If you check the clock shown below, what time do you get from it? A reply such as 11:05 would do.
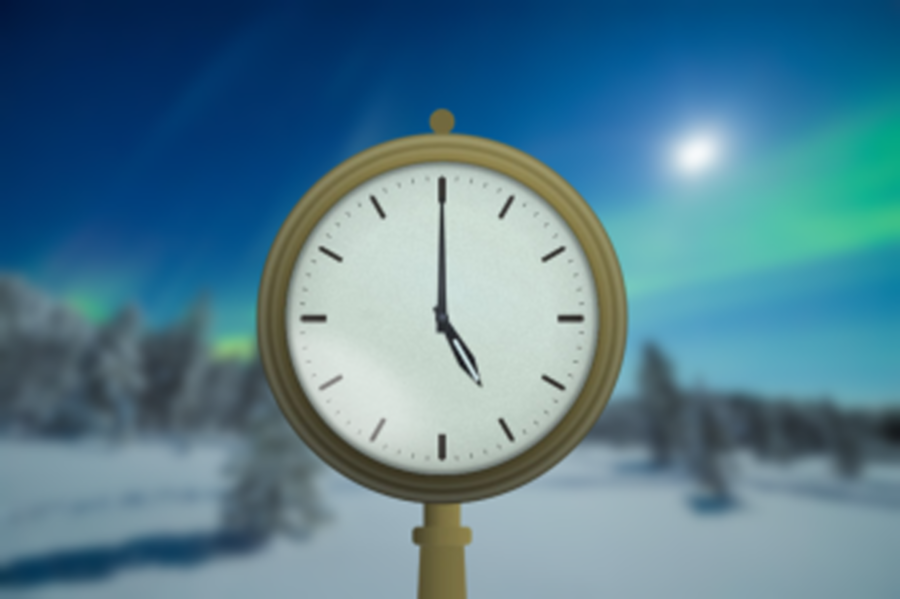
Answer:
5:00
